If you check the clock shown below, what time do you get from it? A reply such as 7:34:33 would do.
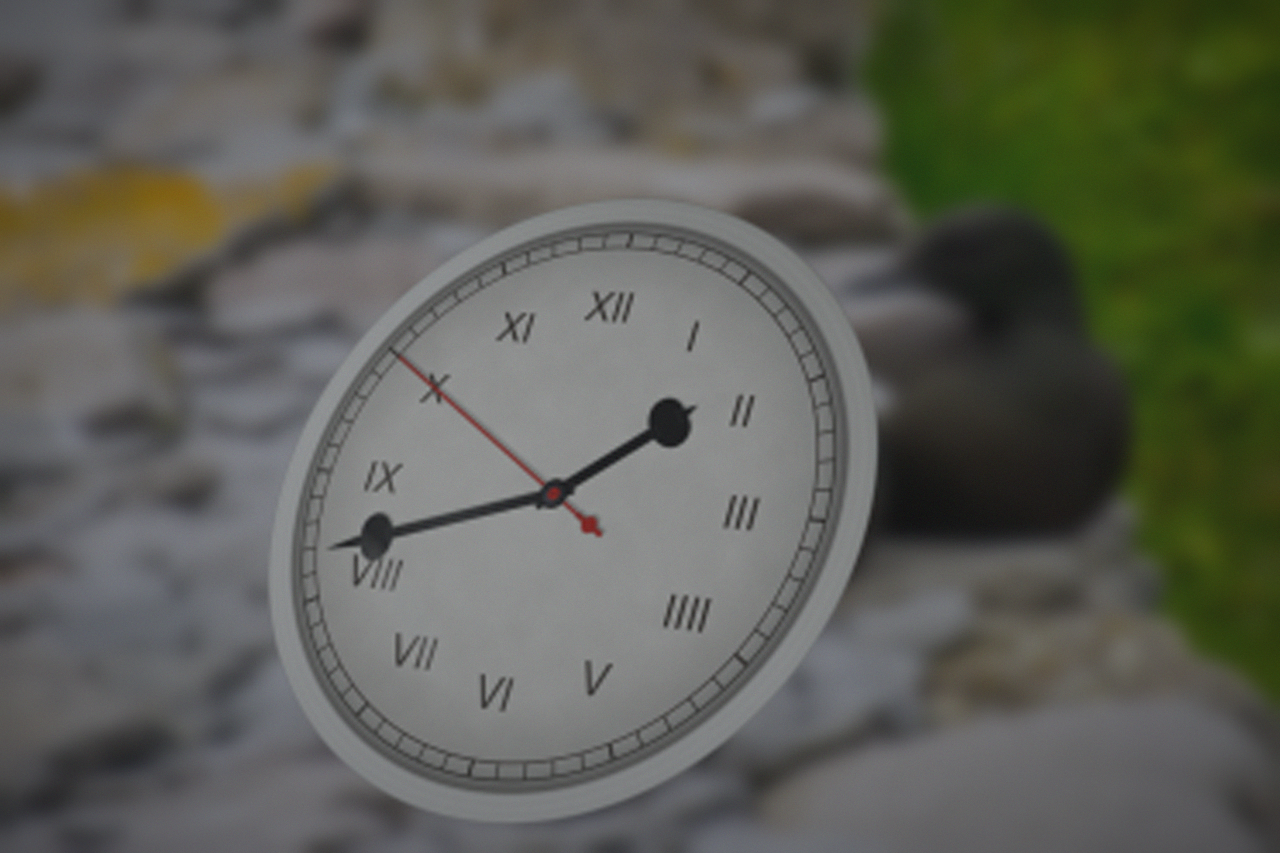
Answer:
1:41:50
